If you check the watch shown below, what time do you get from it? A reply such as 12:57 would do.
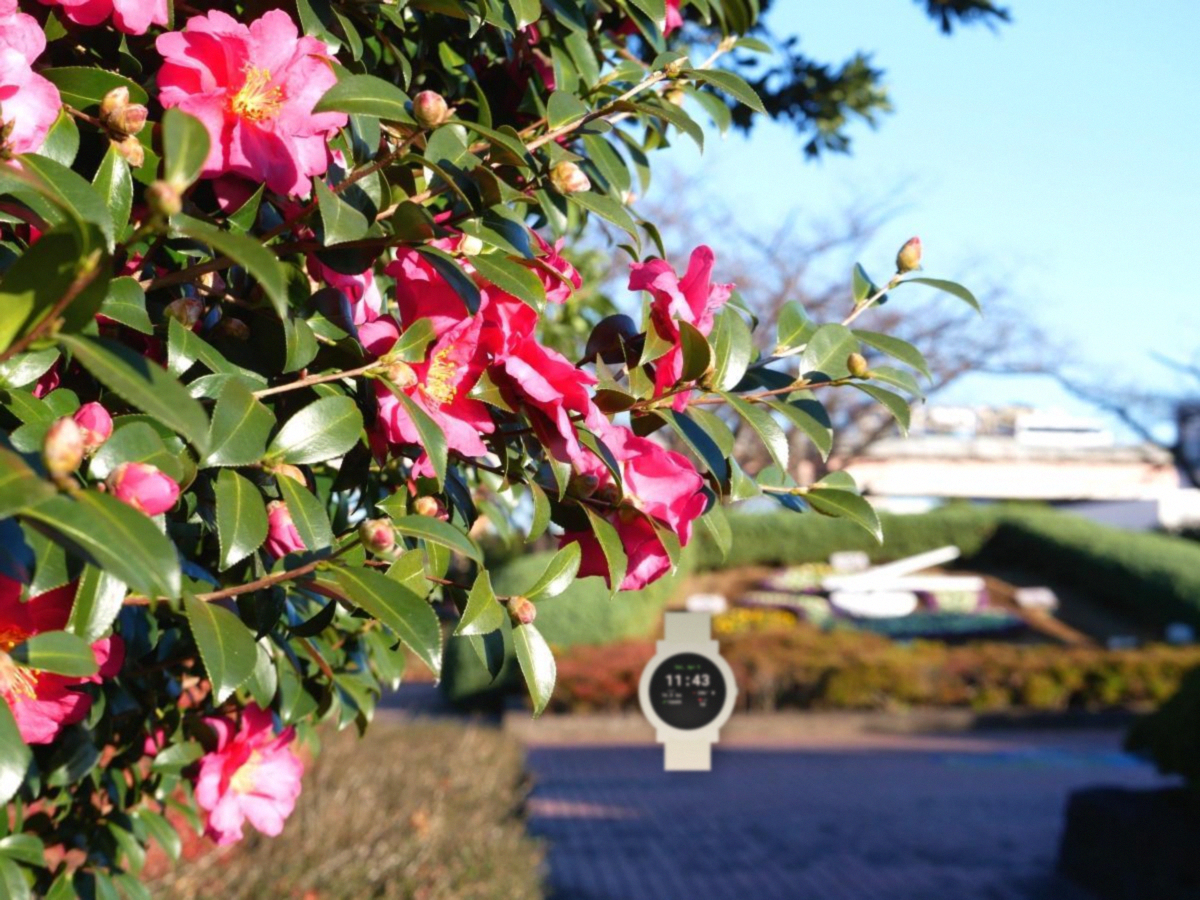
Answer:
11:43
